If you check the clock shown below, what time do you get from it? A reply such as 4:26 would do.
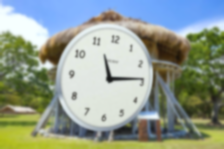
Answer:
11:14
